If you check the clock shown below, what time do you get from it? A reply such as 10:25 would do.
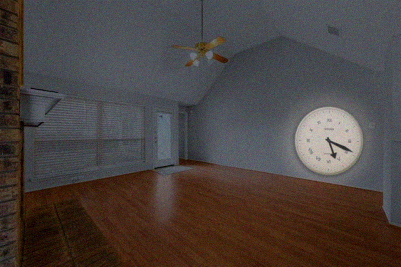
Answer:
5:19
